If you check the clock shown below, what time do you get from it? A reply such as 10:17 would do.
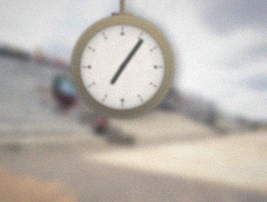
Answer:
7:06
